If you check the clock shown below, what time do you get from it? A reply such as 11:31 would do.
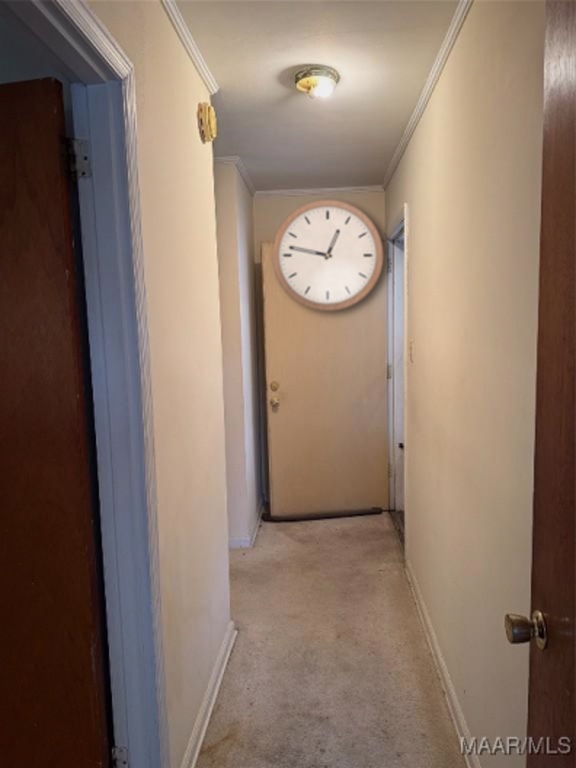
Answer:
12:47
